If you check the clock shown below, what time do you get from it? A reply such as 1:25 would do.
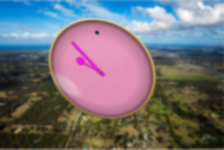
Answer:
9:53
